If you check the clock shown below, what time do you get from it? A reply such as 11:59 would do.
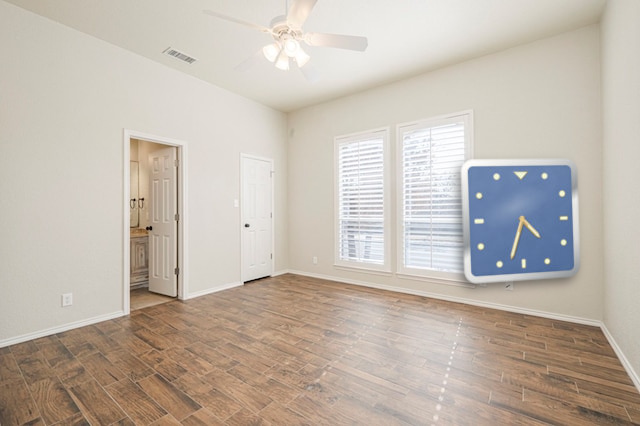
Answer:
4:33
